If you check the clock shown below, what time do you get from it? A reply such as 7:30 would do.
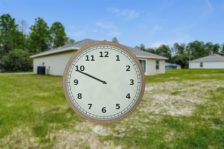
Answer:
9:49
